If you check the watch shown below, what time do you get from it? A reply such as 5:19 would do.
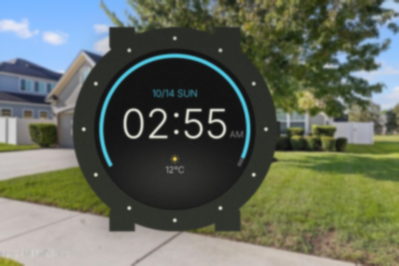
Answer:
2:55
